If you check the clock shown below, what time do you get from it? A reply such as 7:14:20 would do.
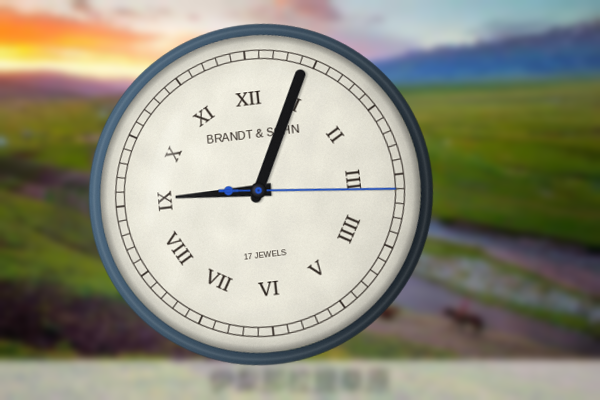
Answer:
9:04:16
